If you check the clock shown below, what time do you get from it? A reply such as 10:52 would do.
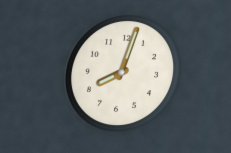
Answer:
8:02
